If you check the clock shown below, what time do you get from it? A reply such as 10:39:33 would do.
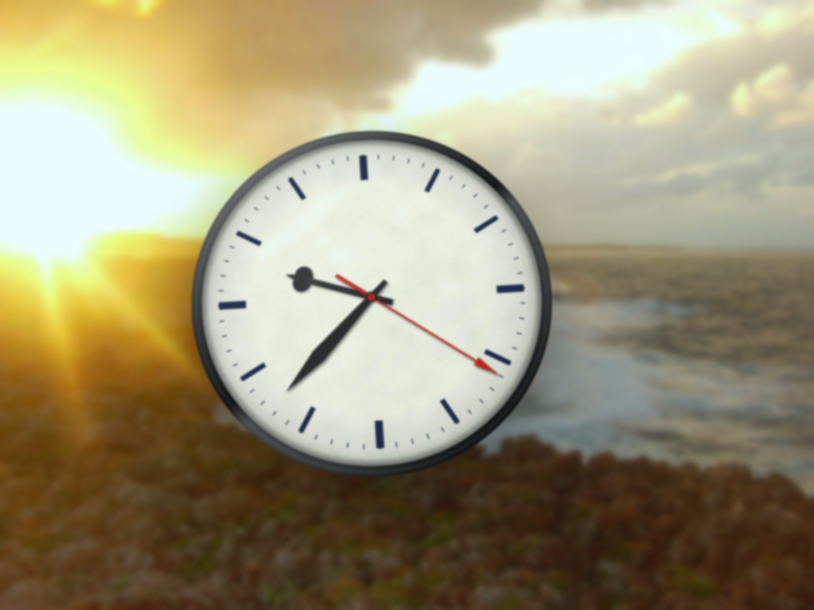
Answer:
9:37:21
